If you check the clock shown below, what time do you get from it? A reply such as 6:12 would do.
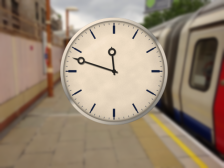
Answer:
11:48
